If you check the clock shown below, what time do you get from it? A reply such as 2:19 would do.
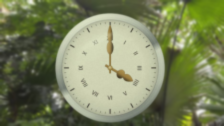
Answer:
4:00
